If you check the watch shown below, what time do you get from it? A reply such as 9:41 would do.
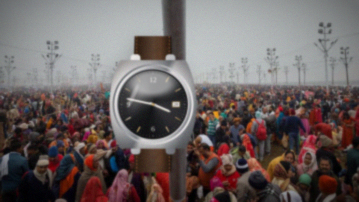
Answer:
3:47
